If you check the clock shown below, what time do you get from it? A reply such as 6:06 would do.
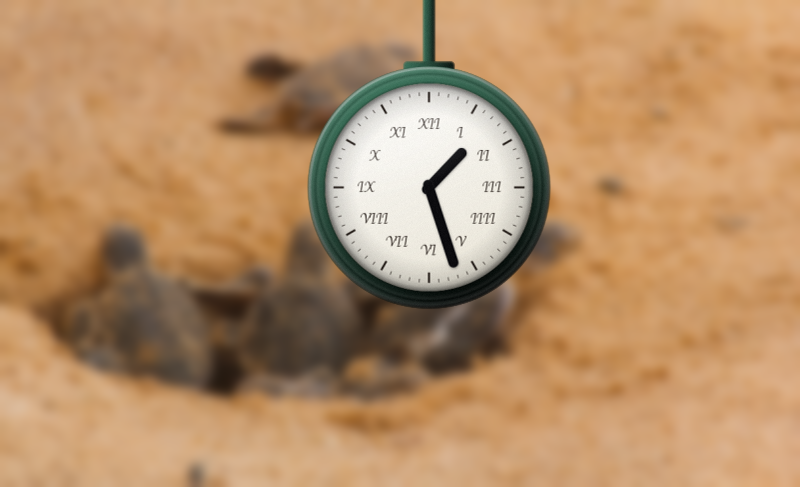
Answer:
1:27
